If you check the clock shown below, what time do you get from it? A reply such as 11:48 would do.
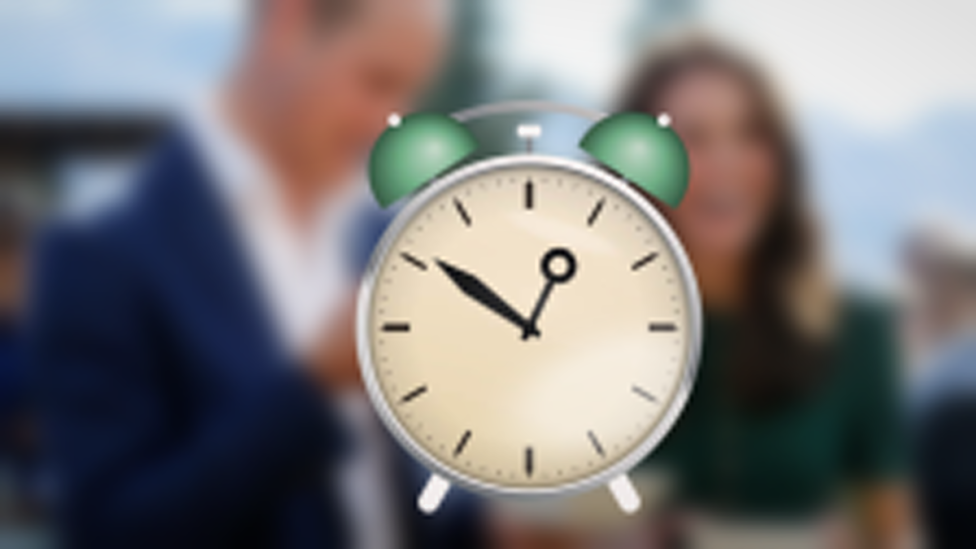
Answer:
12:51
